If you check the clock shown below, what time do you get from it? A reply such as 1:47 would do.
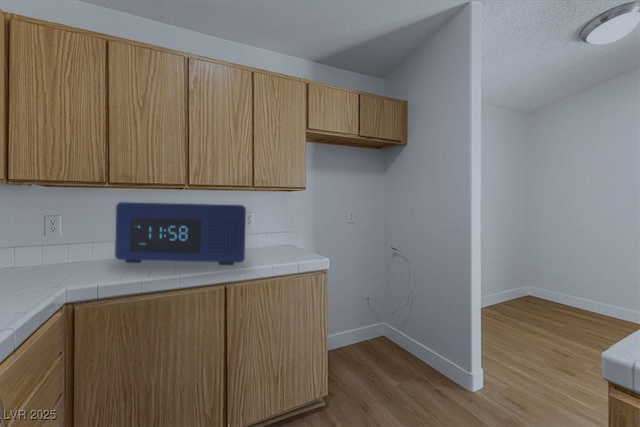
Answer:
11:58
